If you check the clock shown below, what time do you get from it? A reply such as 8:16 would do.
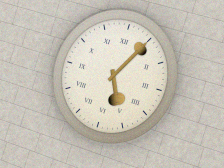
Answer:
5:05
